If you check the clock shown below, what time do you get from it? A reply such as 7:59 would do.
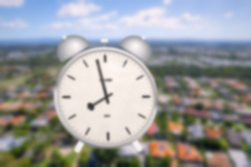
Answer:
7:58
